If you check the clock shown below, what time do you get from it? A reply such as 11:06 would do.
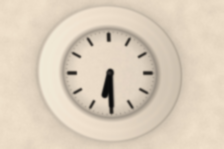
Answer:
6:30
